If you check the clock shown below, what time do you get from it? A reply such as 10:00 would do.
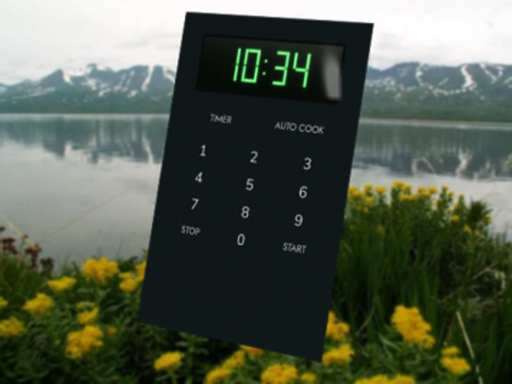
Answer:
10:34
